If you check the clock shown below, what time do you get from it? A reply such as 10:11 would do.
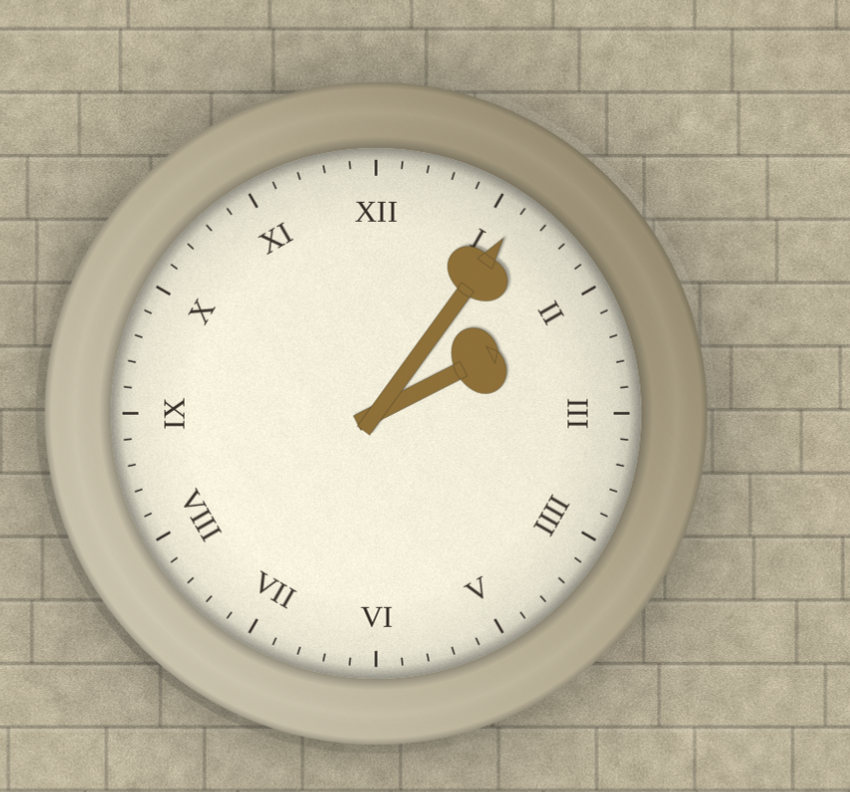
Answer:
2:06
